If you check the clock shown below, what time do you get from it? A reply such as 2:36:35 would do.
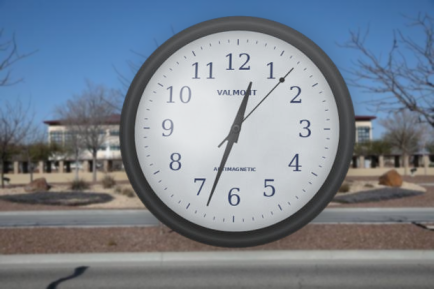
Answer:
12:33:07
